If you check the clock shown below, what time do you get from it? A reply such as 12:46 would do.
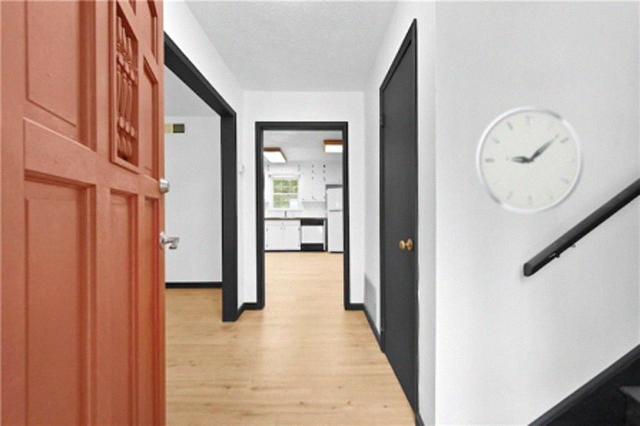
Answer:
9:08
